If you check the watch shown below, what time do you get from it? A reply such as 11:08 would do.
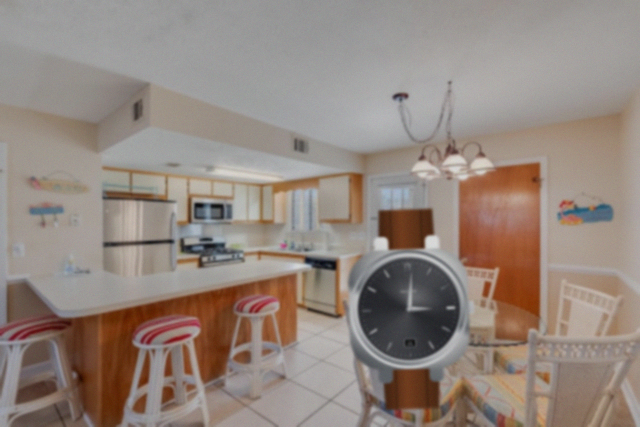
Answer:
3:01
